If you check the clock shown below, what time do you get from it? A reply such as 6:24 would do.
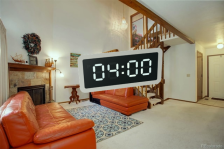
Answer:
4:00
